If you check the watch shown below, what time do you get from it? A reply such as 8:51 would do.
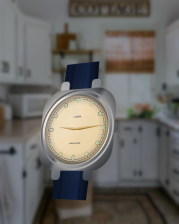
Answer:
9:14
